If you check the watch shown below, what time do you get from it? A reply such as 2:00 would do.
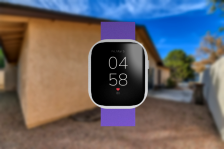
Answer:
4:58
